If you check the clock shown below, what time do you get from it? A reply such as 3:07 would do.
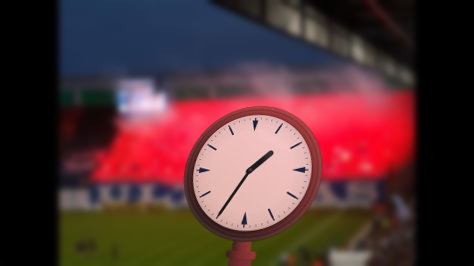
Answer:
1:35
